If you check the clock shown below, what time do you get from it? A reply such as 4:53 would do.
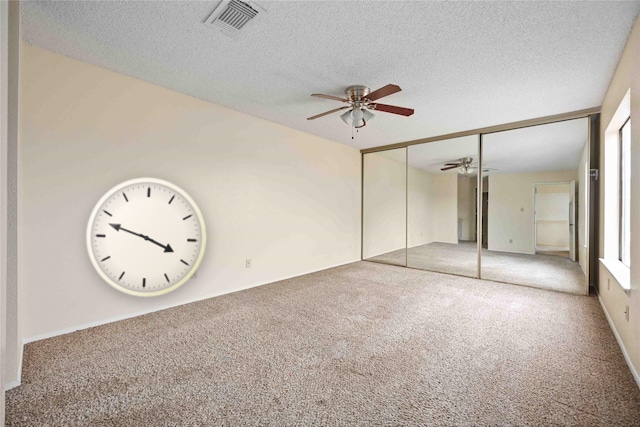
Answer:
3:48
